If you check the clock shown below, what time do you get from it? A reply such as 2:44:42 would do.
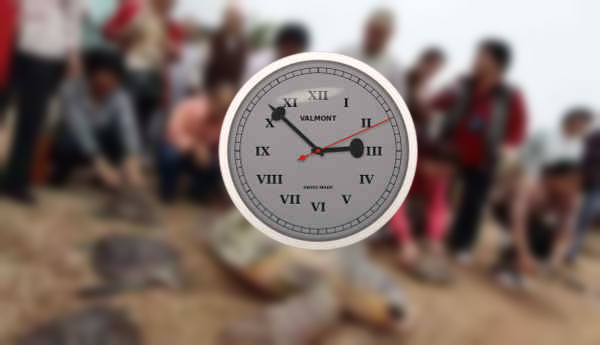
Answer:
2:52:11
